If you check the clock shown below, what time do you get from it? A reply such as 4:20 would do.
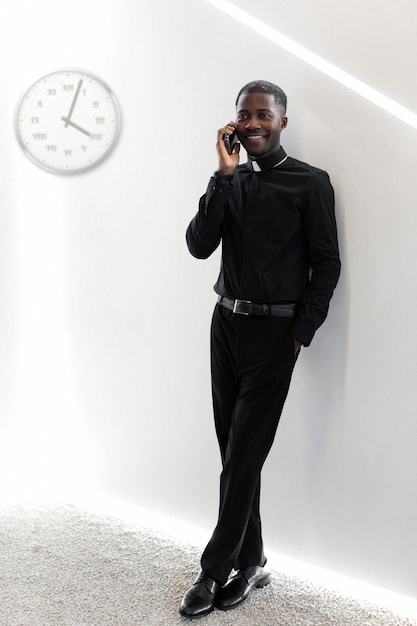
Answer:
4:03
